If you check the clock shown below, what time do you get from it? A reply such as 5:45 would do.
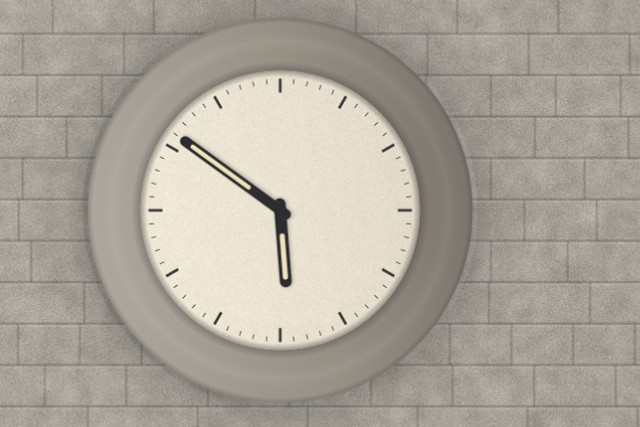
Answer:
5:51
